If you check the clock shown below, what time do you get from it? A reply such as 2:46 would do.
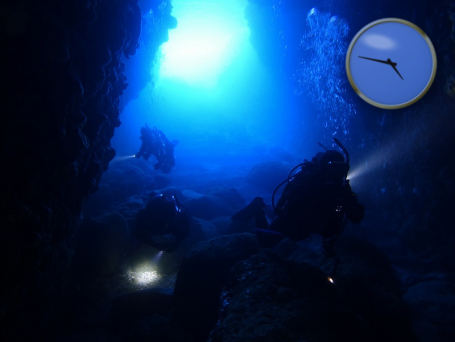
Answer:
4:47
